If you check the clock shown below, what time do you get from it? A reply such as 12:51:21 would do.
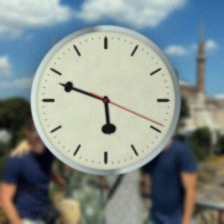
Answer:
5:48:19
